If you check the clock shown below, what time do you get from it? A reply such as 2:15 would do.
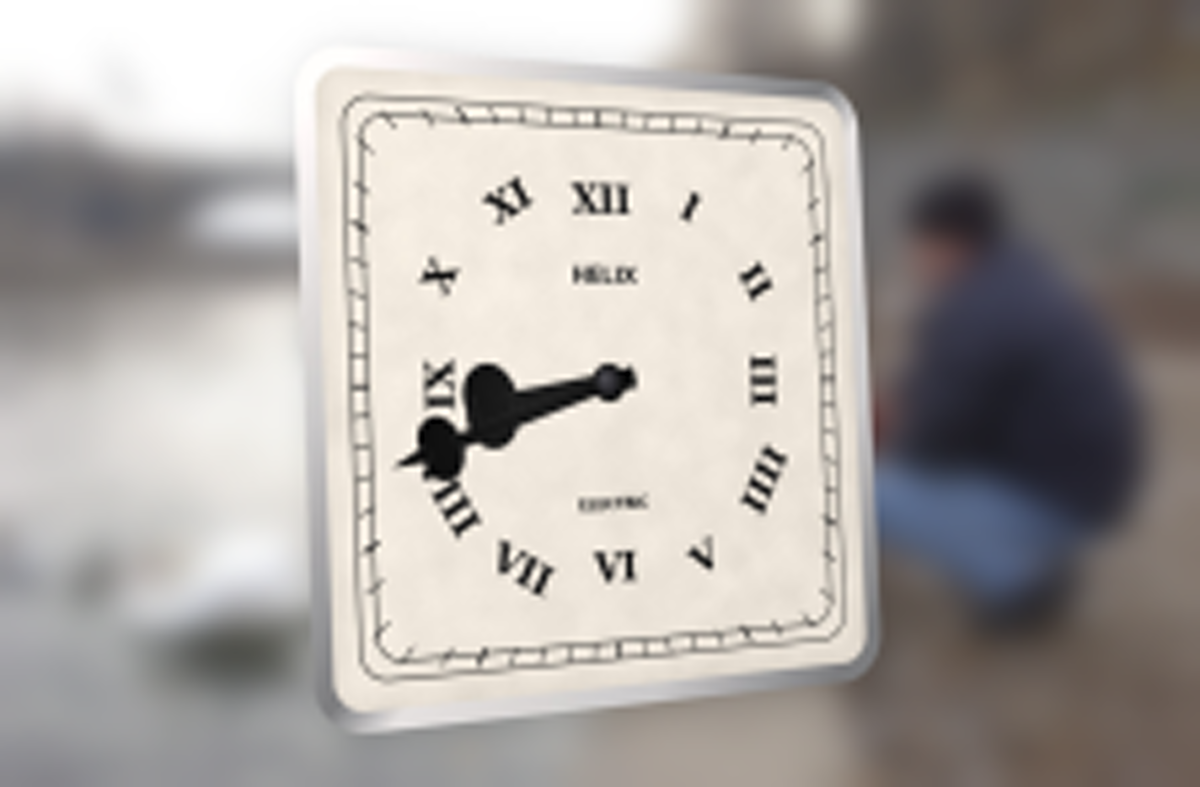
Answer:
8:42
